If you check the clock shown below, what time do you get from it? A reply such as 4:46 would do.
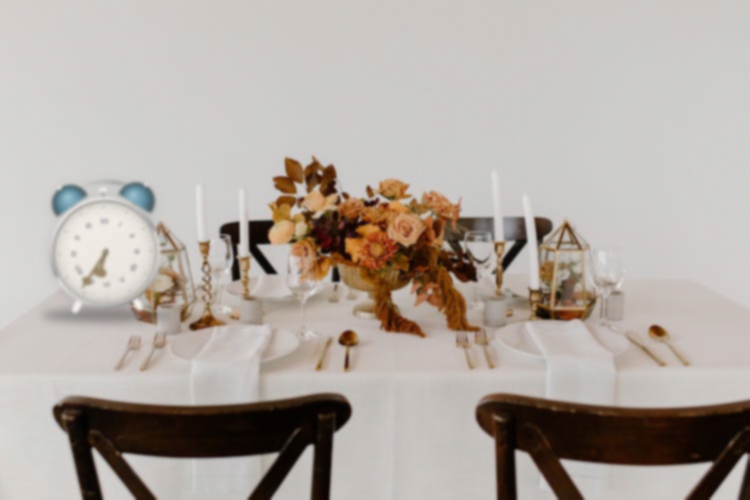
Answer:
6:36
